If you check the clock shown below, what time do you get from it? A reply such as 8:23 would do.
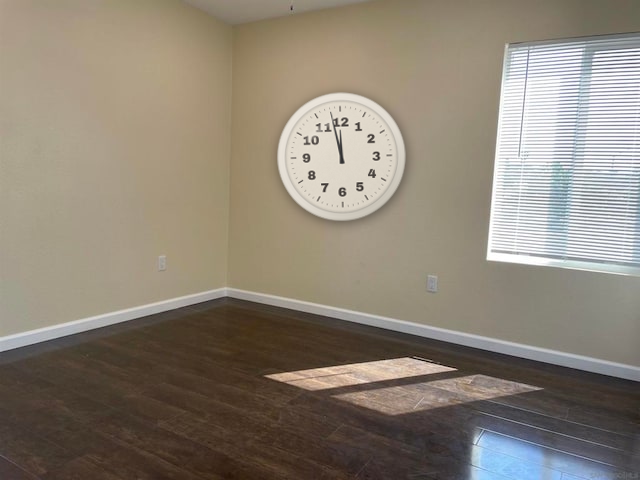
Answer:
11:58
